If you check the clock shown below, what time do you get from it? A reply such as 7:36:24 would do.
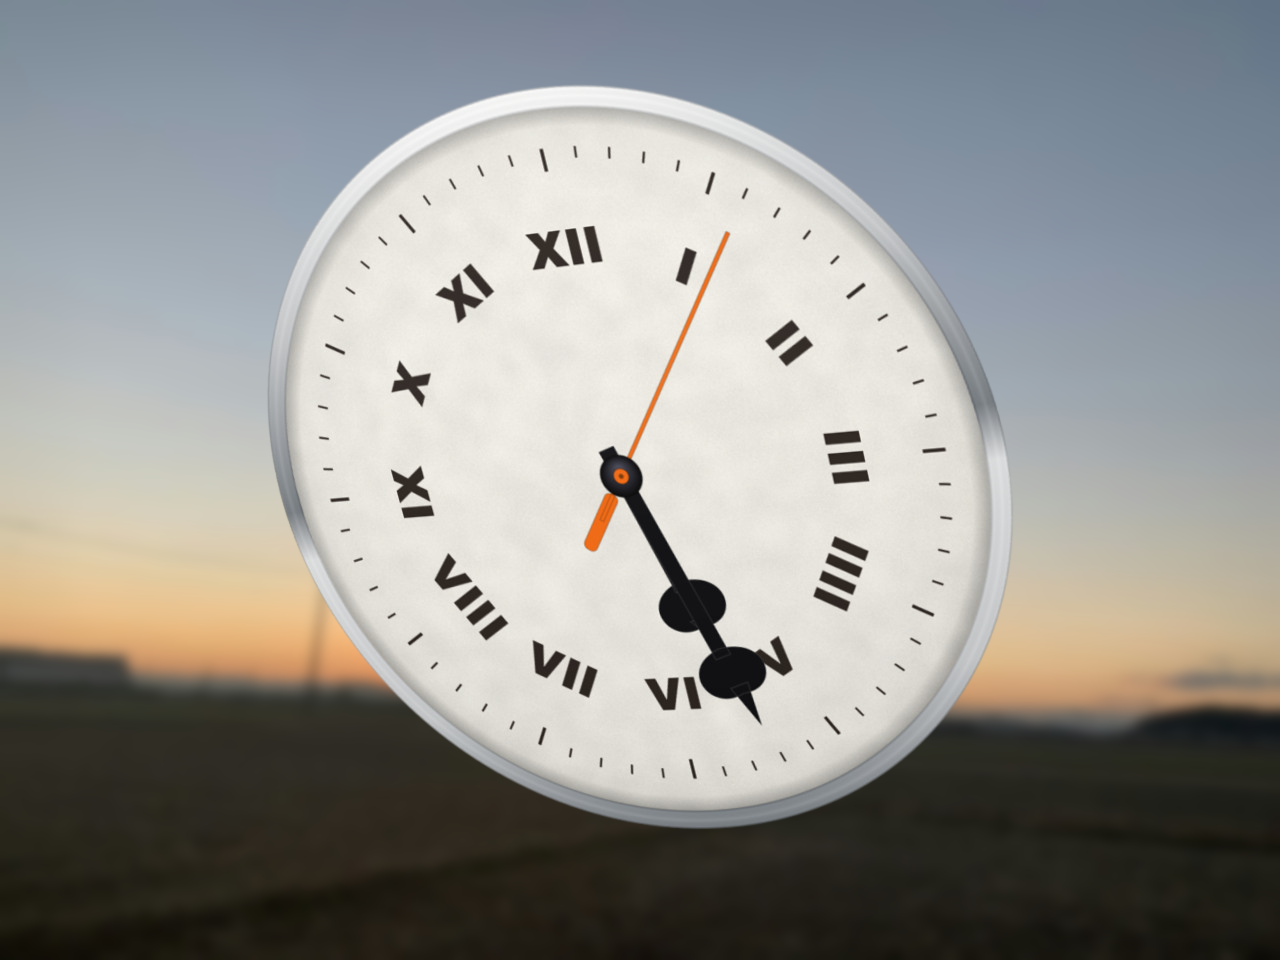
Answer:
5:27:06
